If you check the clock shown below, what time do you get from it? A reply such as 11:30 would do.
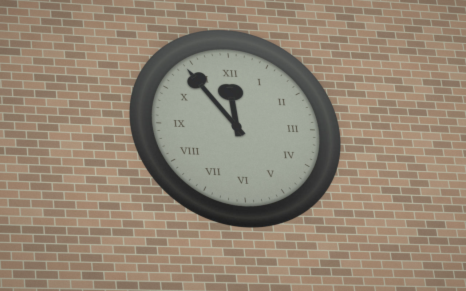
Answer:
11:54
